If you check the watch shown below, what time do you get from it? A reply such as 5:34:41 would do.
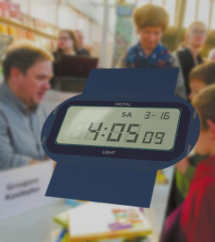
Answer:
4:05:09
